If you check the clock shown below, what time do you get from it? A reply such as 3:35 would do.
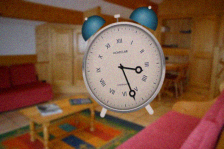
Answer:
3:27
